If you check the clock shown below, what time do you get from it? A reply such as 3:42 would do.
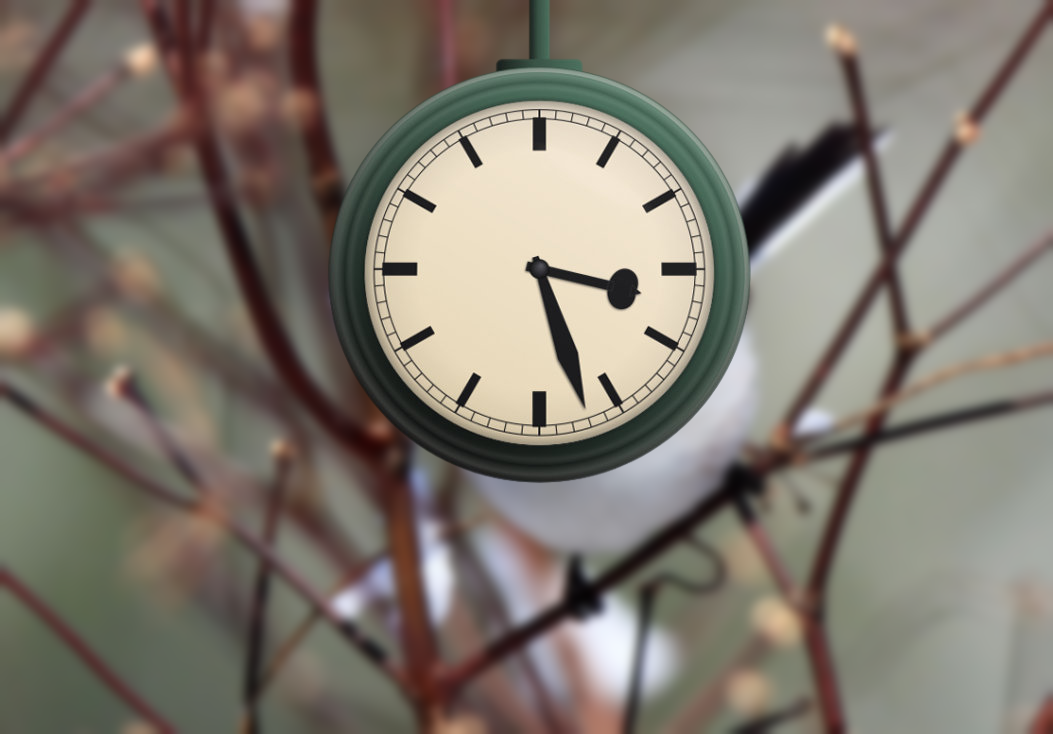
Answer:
3:27
